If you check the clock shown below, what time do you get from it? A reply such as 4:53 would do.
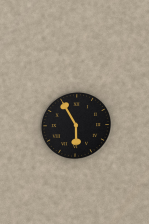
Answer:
5:55
